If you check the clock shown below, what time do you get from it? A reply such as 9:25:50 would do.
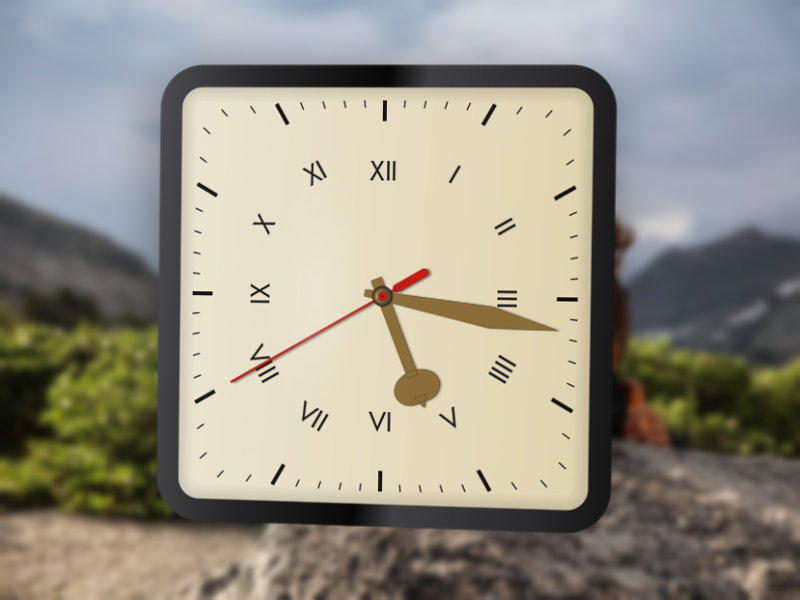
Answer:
5:16:40
